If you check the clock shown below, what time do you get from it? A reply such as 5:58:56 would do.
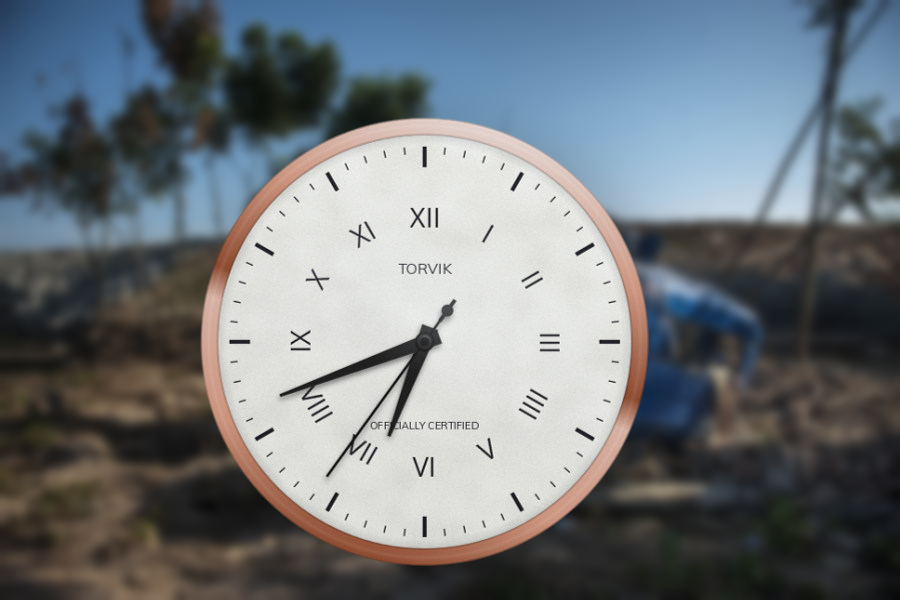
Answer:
6:41:36
